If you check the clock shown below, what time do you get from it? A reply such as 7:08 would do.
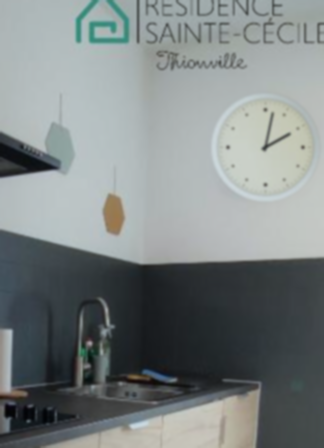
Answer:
2:02
